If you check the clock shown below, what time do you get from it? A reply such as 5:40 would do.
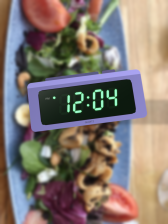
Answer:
12:04
